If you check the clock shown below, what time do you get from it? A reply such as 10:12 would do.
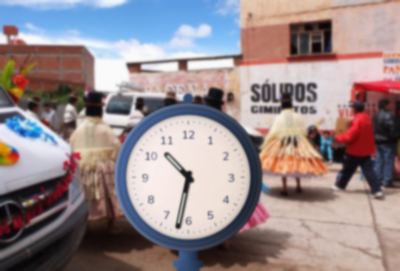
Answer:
10:32
